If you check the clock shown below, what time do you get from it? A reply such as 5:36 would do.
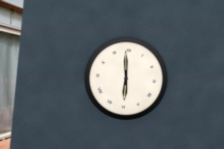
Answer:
5:59
